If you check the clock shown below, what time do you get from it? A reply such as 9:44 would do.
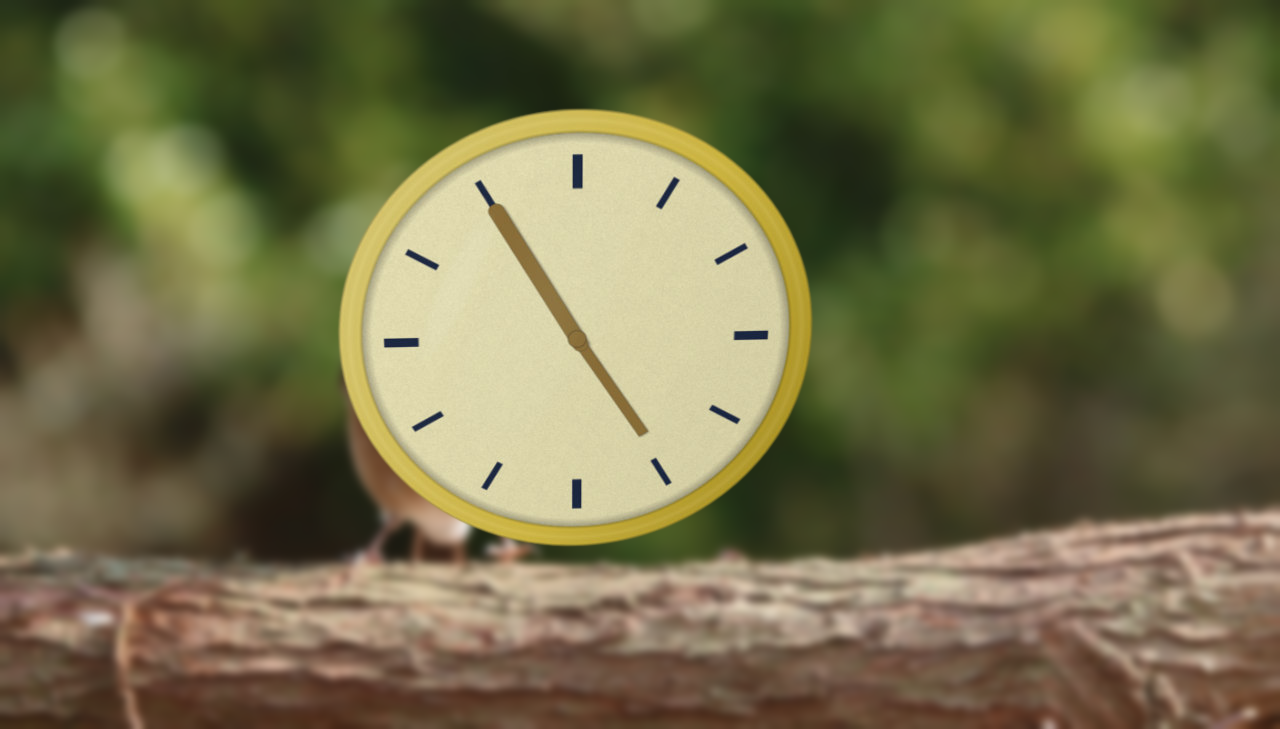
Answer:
4:55
